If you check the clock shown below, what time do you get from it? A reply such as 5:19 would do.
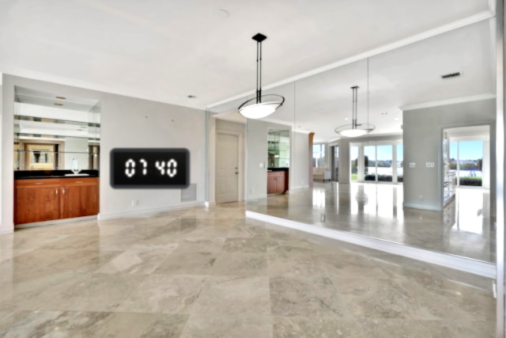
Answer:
7:40
